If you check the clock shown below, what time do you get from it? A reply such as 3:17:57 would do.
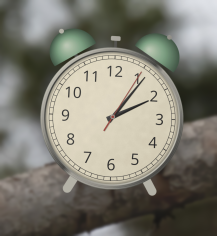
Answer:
2:06:05
